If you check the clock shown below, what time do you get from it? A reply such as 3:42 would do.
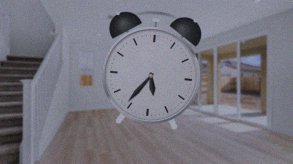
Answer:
5:36
